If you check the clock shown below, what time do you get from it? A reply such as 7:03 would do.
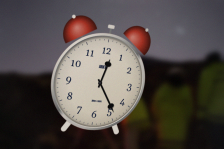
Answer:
12:24
